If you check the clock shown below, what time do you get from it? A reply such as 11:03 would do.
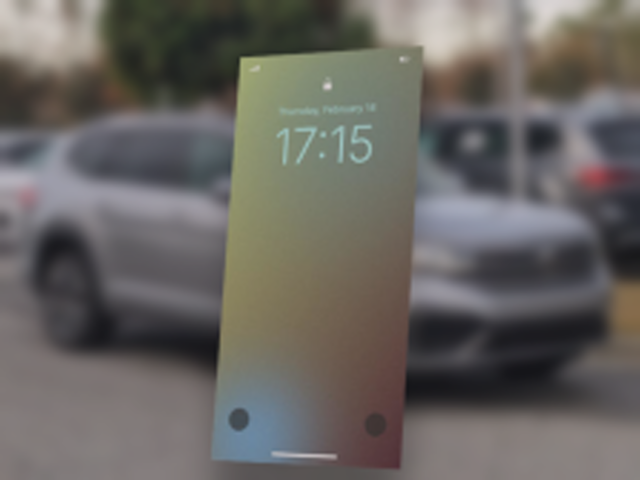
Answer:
17:15
